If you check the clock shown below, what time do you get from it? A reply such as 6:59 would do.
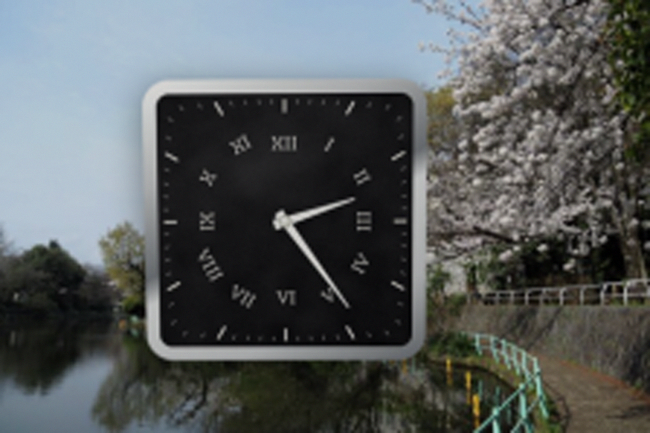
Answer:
2:24
